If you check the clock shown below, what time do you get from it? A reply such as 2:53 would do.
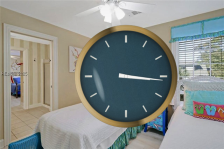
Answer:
3:16
